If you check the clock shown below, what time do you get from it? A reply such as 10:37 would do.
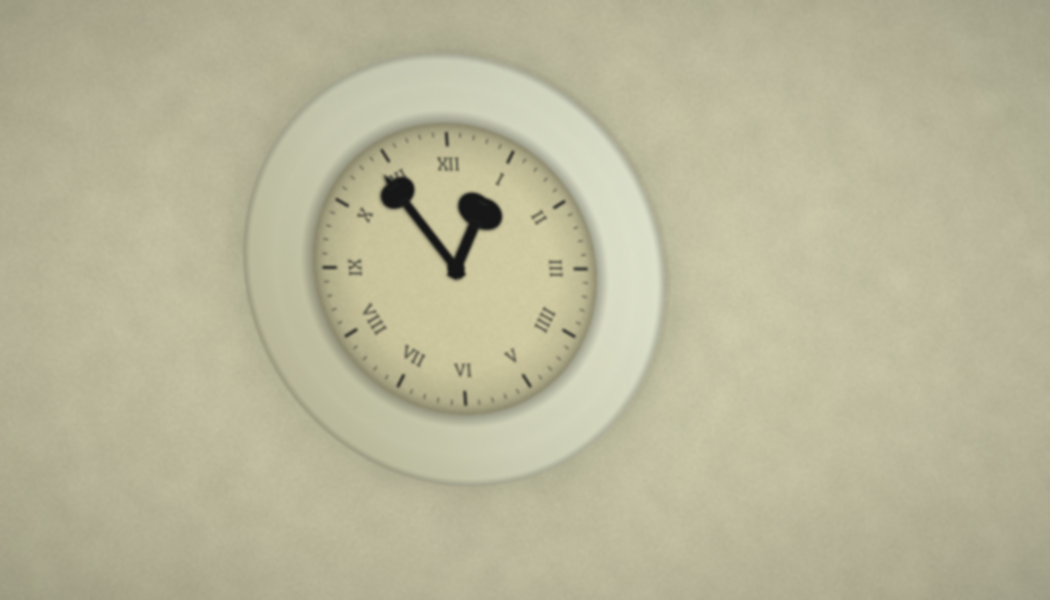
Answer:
12:54
